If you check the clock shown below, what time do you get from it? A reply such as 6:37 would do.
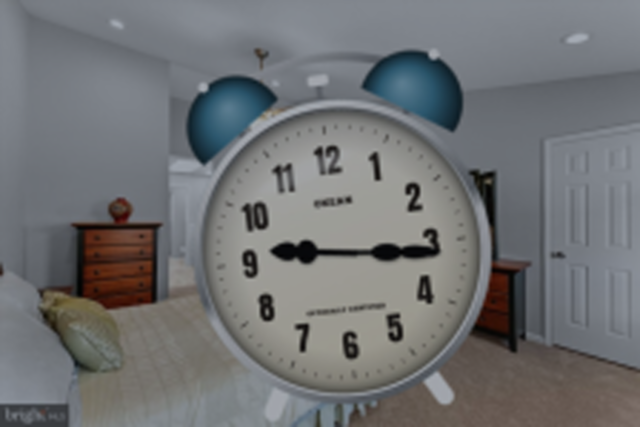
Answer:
9:16
